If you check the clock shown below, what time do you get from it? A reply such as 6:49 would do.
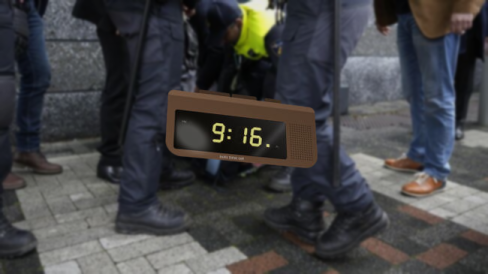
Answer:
9:16
